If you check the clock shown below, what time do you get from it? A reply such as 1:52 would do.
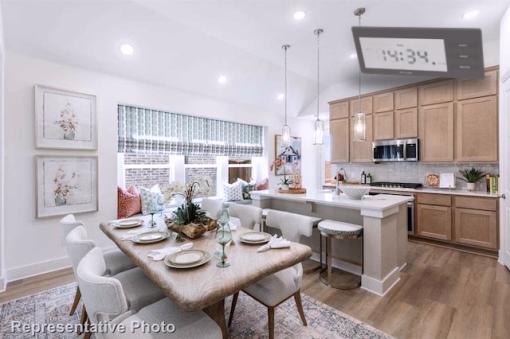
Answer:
14:34
